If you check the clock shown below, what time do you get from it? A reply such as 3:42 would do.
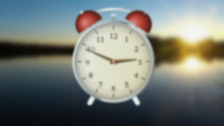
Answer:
2:49
